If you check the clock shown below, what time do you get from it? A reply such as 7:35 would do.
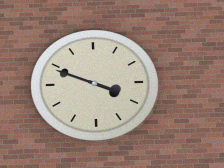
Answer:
3:49
